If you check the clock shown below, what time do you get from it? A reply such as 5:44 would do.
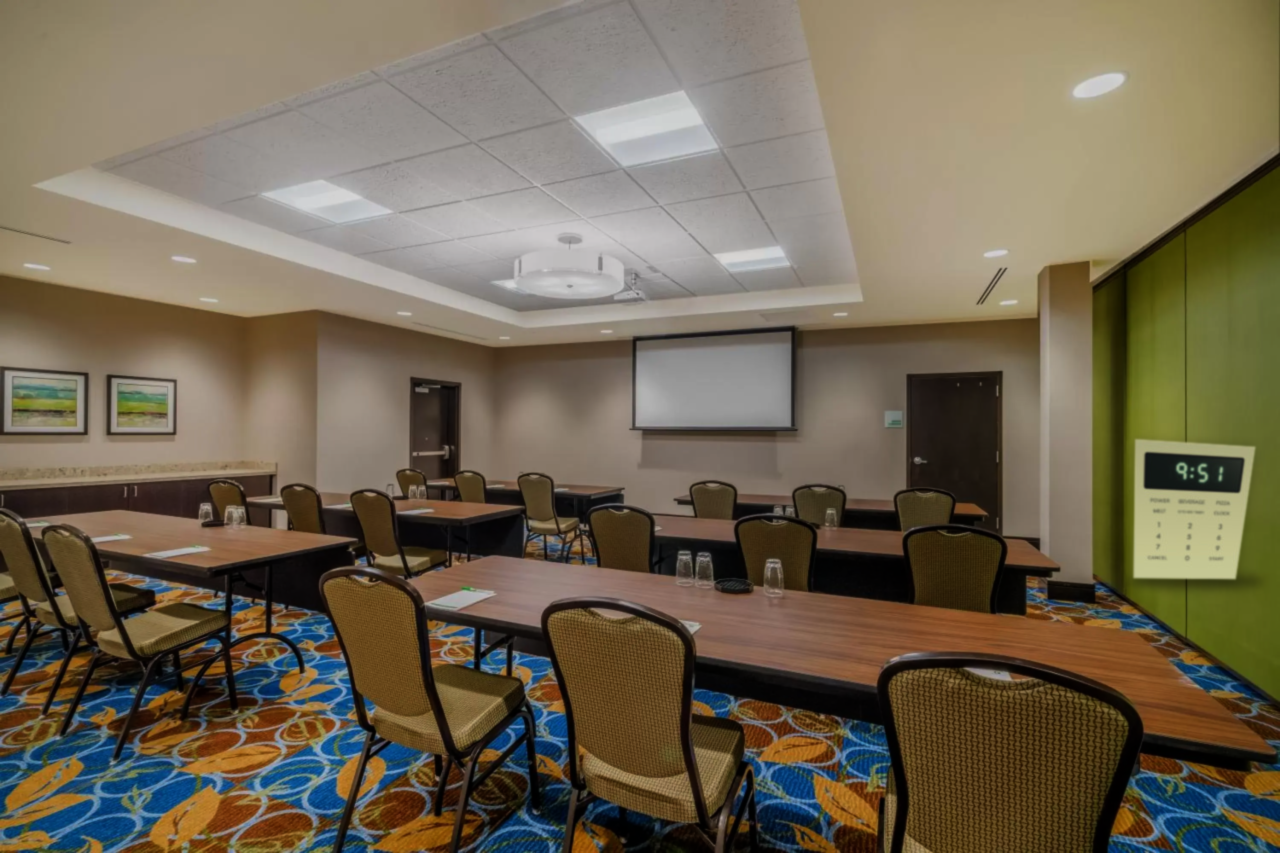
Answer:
9:51
